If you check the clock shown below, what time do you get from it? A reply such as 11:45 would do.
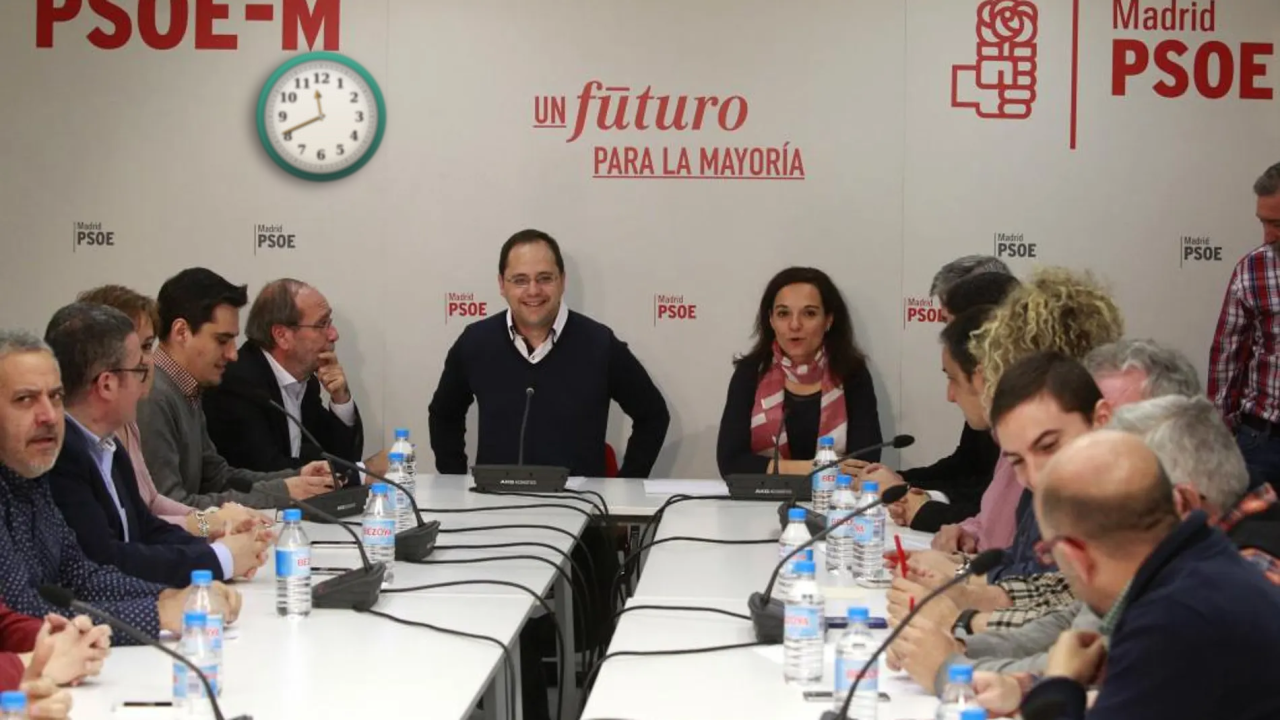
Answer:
11:41
